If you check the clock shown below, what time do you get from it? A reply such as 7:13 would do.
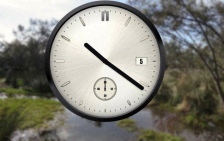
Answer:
10:21
